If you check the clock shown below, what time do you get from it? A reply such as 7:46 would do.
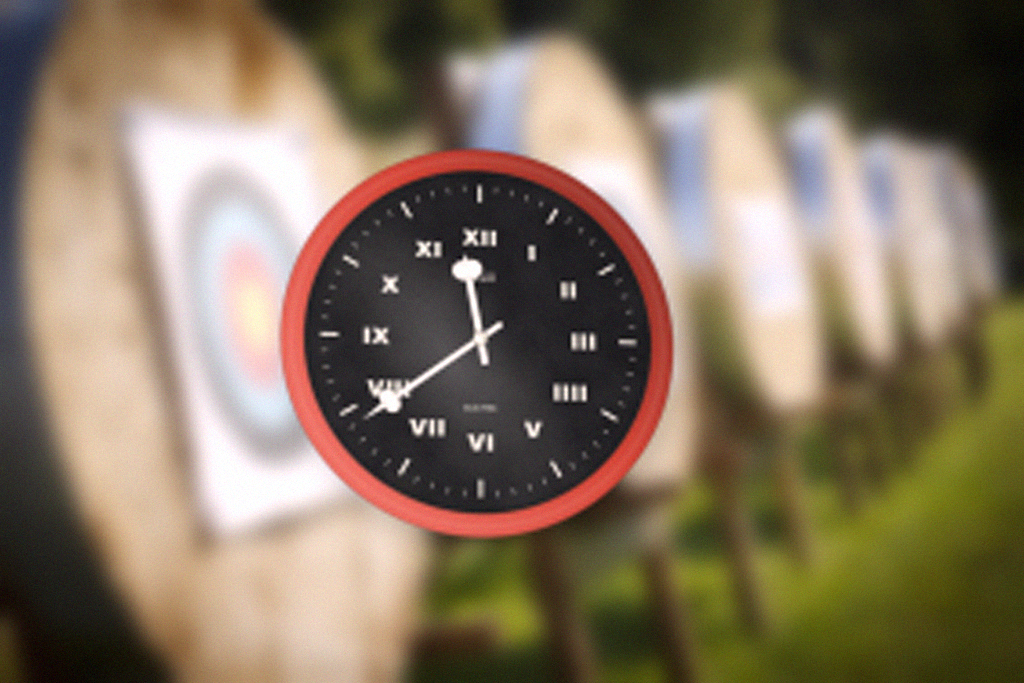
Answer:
11:39
